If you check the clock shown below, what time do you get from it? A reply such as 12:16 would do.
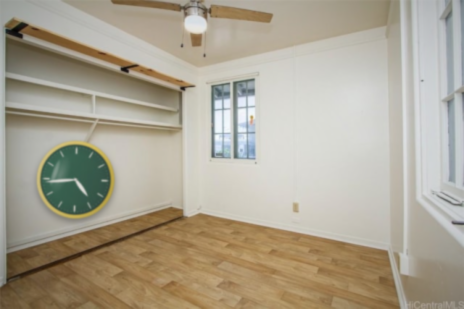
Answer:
4:44
